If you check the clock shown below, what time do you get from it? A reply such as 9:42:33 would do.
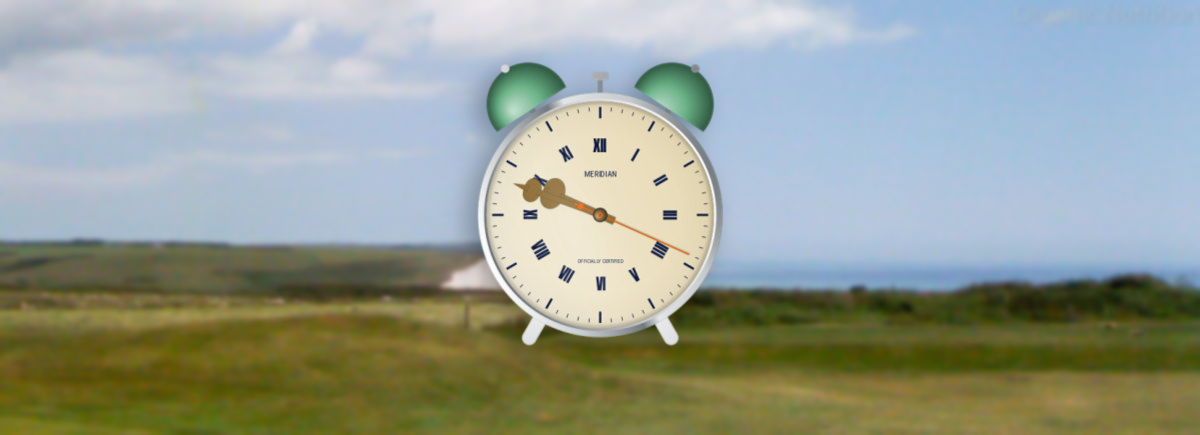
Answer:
9:48:19
